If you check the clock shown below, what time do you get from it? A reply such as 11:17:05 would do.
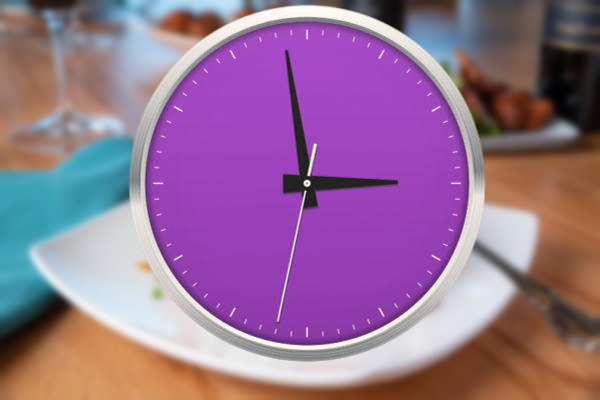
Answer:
2:58:32
